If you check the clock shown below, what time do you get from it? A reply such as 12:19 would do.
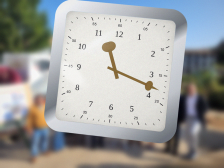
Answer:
11:18
